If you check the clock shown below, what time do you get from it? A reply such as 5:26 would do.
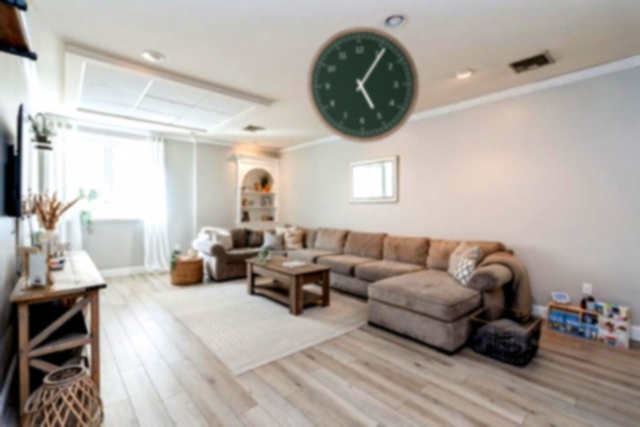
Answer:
5:06
